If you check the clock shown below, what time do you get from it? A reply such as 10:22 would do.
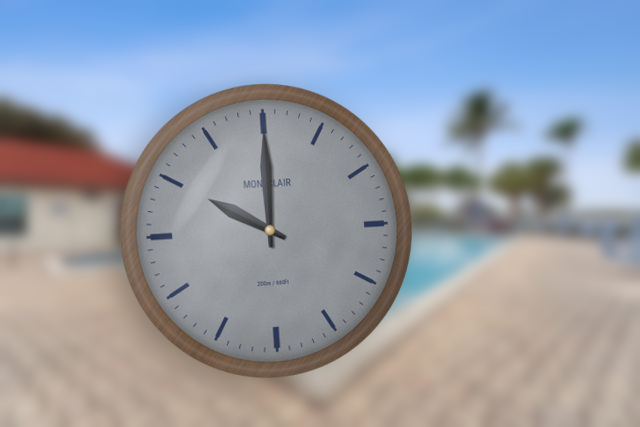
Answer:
10:00
